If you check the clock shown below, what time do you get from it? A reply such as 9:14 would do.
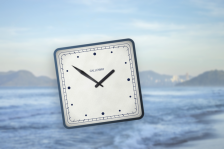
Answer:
1:52
